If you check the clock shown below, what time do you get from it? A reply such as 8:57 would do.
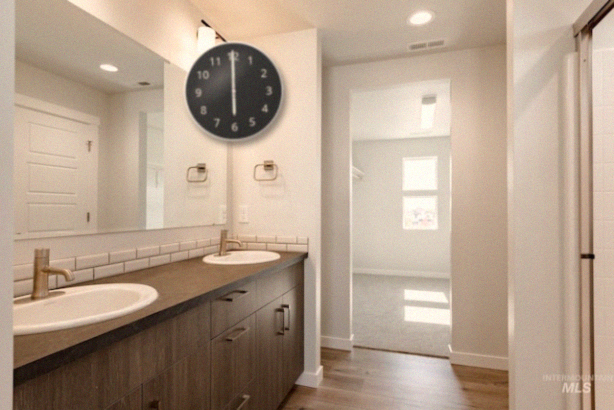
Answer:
6:00
